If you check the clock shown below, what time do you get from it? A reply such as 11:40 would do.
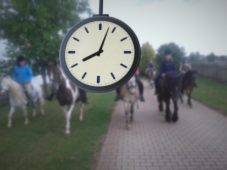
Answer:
8:03
